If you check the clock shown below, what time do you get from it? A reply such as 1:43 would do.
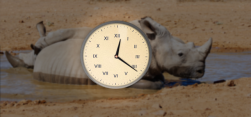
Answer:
12:21
